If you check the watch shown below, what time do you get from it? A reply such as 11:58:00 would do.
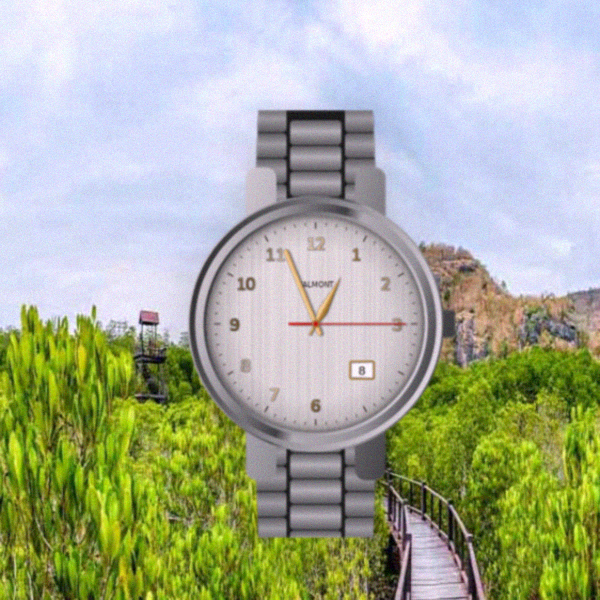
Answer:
12:56:15
